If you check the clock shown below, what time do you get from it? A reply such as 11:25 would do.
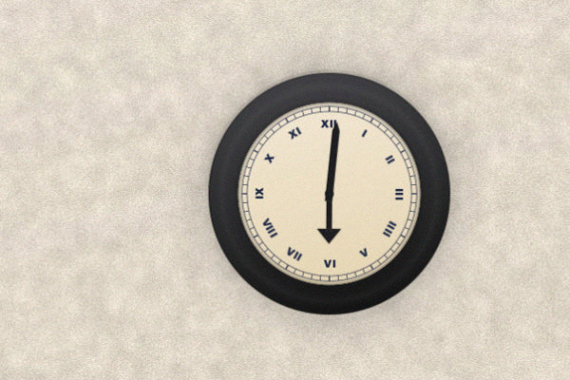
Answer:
6:01
